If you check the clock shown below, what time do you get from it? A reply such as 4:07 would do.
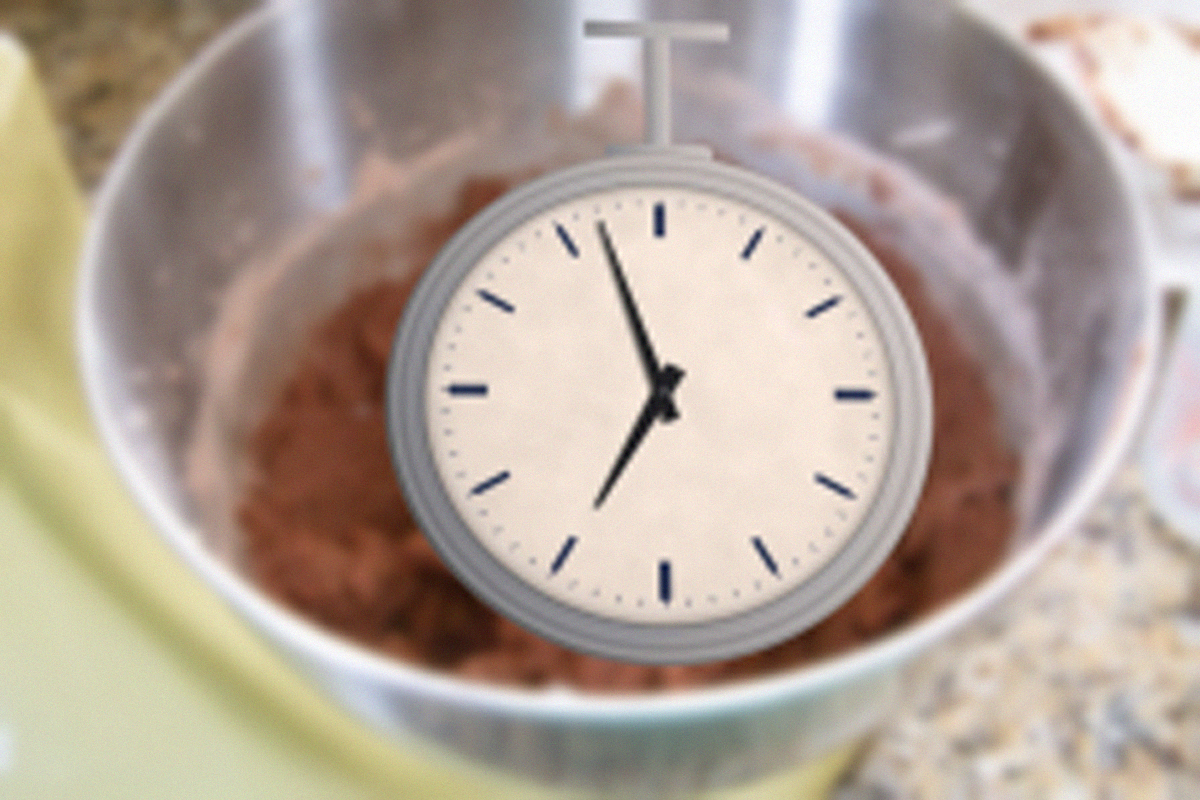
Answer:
6:57
